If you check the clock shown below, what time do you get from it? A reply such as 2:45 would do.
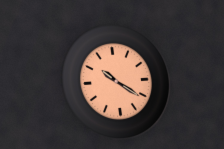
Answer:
10:21
